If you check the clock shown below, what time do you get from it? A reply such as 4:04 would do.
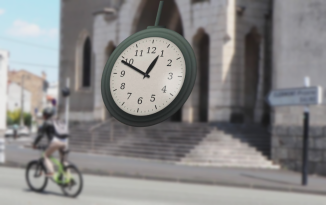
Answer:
12:49
